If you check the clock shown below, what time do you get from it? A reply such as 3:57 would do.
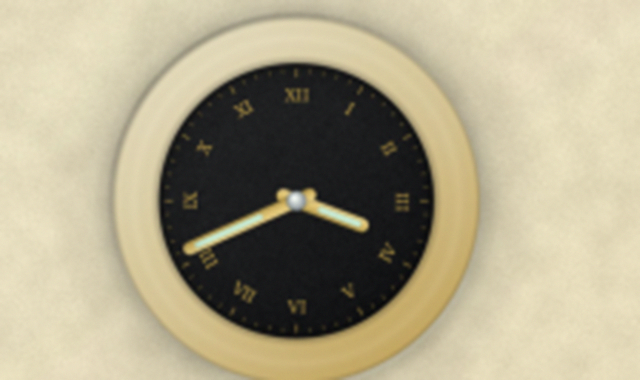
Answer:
3:41
